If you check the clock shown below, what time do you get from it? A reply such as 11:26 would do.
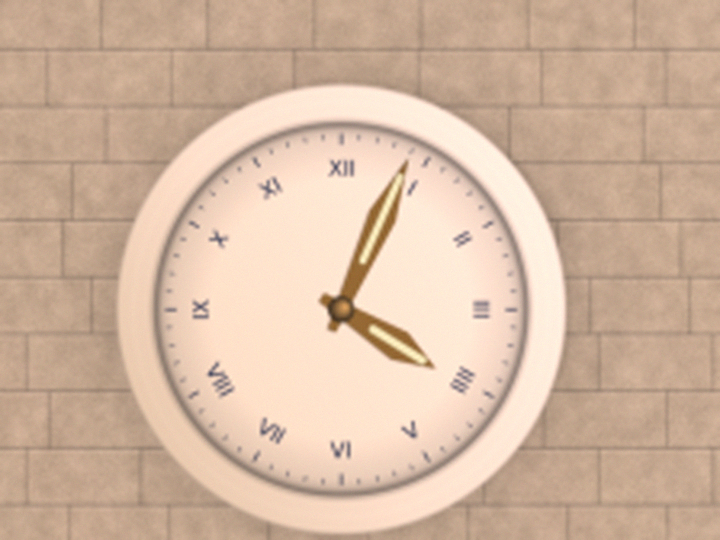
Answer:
4:04
